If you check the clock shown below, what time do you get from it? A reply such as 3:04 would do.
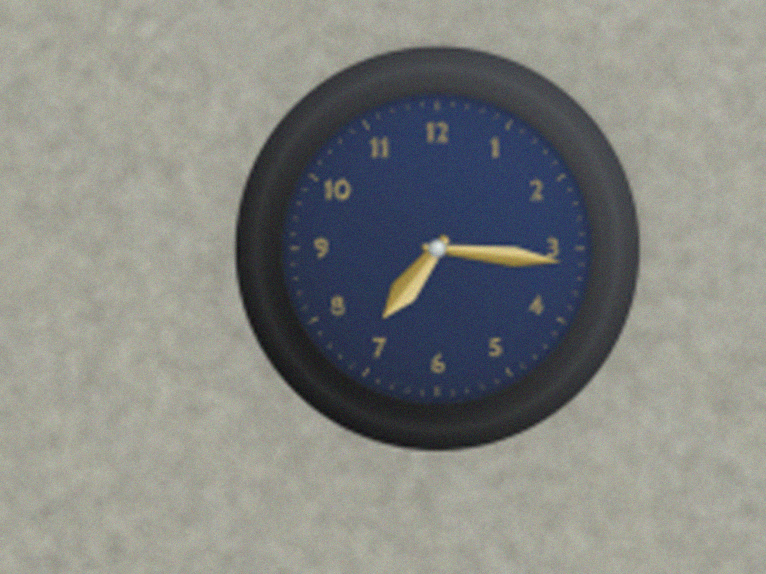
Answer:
7:16
